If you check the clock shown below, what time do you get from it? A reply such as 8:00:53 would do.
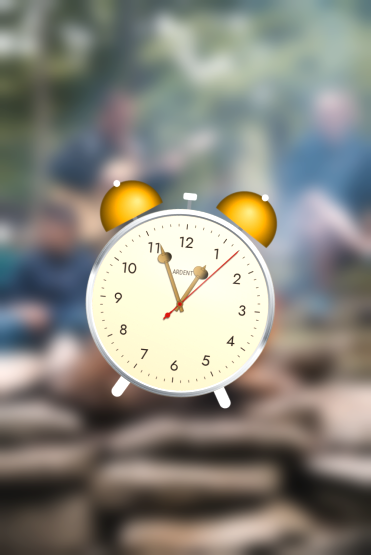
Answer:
12:56:07
